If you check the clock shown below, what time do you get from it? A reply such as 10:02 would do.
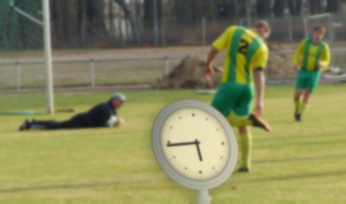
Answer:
5:44
